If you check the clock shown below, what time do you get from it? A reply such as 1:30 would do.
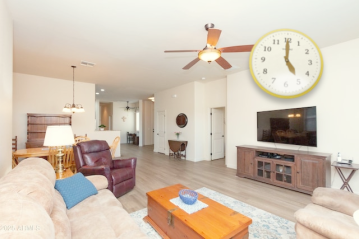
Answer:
5:00
